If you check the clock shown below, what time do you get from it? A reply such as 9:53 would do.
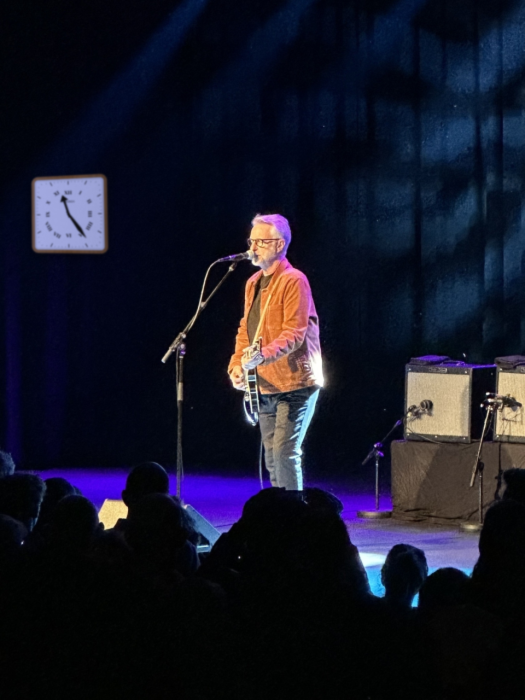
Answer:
11:24
